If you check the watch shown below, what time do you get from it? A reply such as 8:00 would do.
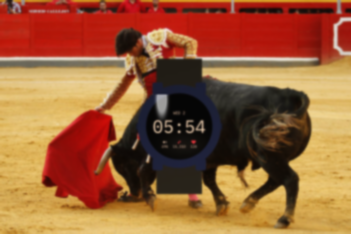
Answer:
5:54
